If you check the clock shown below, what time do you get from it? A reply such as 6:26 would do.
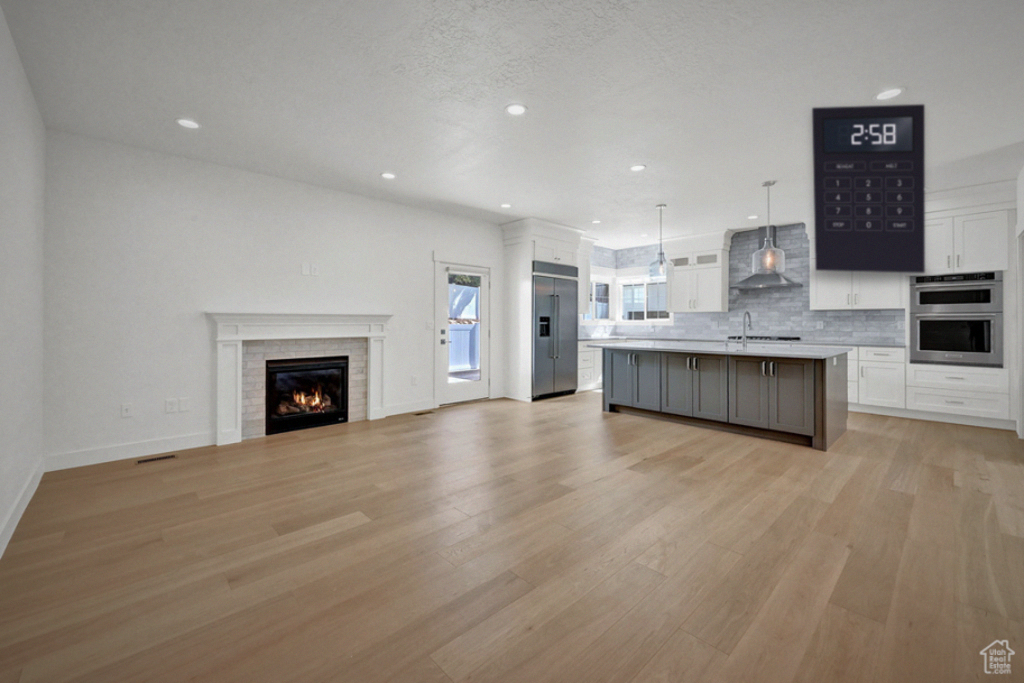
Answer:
2:58
